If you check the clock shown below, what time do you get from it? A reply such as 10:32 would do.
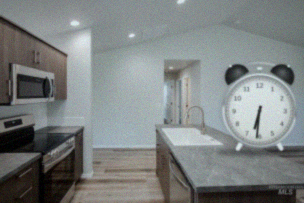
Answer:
6:31
